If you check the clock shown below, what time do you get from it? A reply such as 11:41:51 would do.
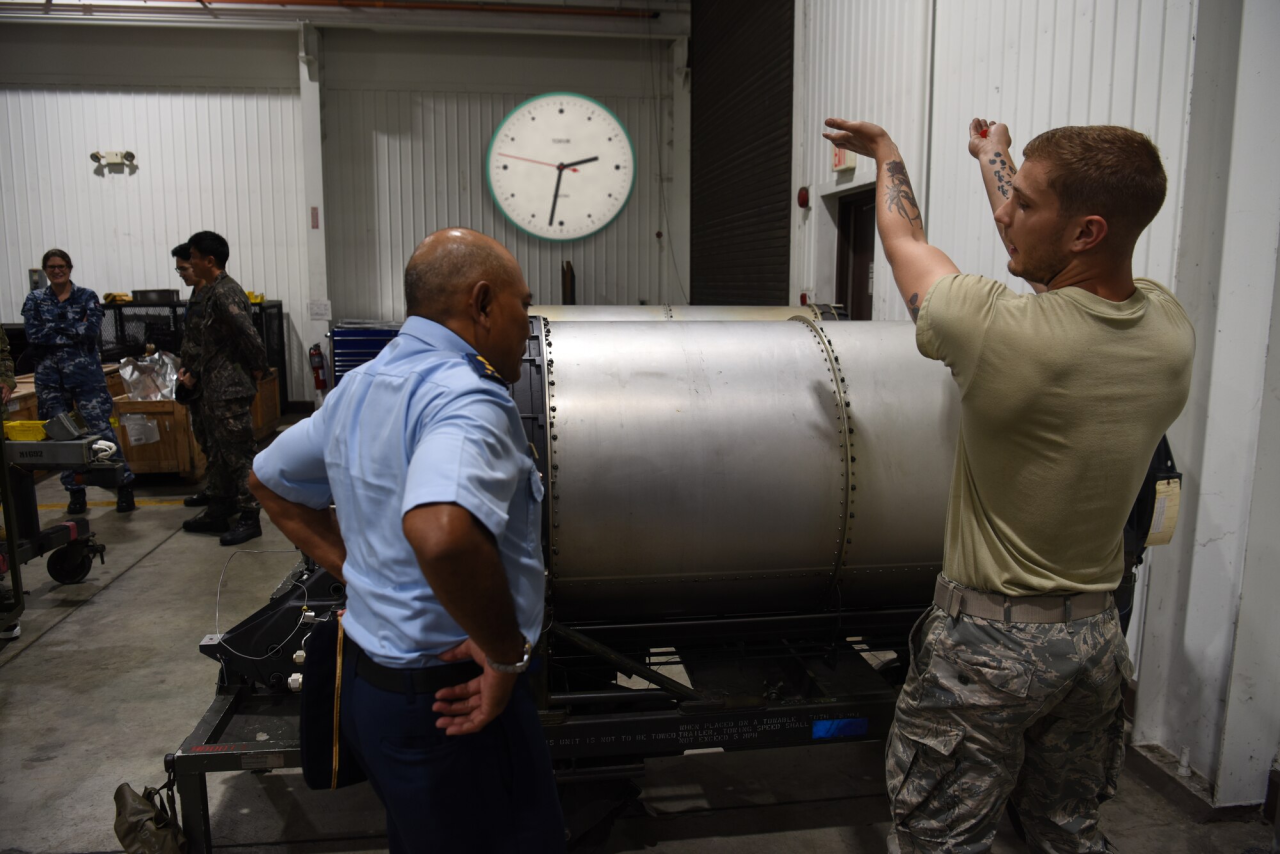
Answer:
2:31:47
